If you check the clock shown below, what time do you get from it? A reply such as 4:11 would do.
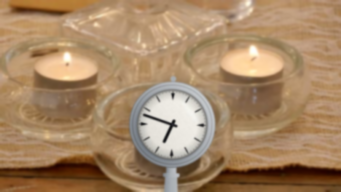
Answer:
6:48
